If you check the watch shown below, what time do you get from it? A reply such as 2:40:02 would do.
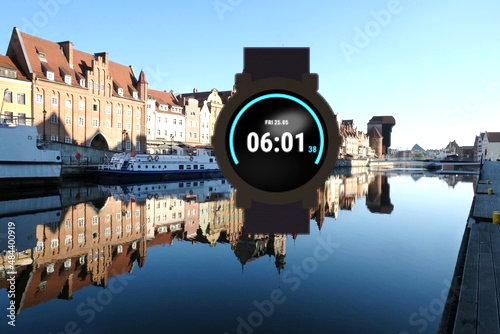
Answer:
6:01:38
